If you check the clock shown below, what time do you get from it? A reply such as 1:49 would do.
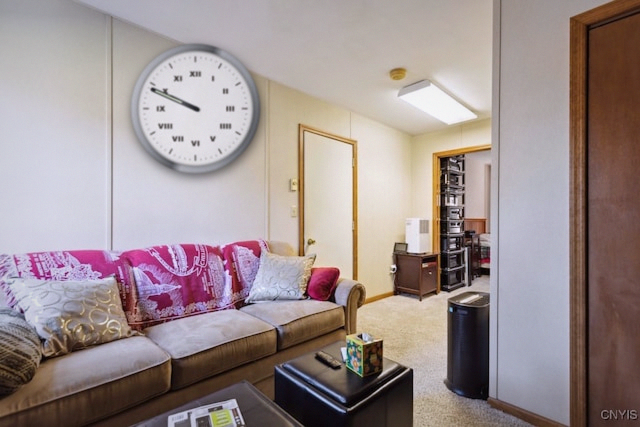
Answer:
9:49
